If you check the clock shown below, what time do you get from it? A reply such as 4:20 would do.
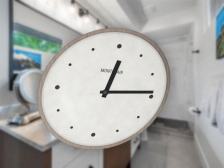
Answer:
12:14
